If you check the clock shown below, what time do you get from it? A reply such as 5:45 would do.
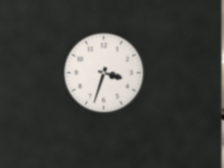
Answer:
3:33
